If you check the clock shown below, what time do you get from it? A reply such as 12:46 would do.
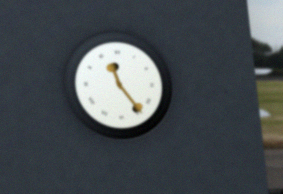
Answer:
11:24
